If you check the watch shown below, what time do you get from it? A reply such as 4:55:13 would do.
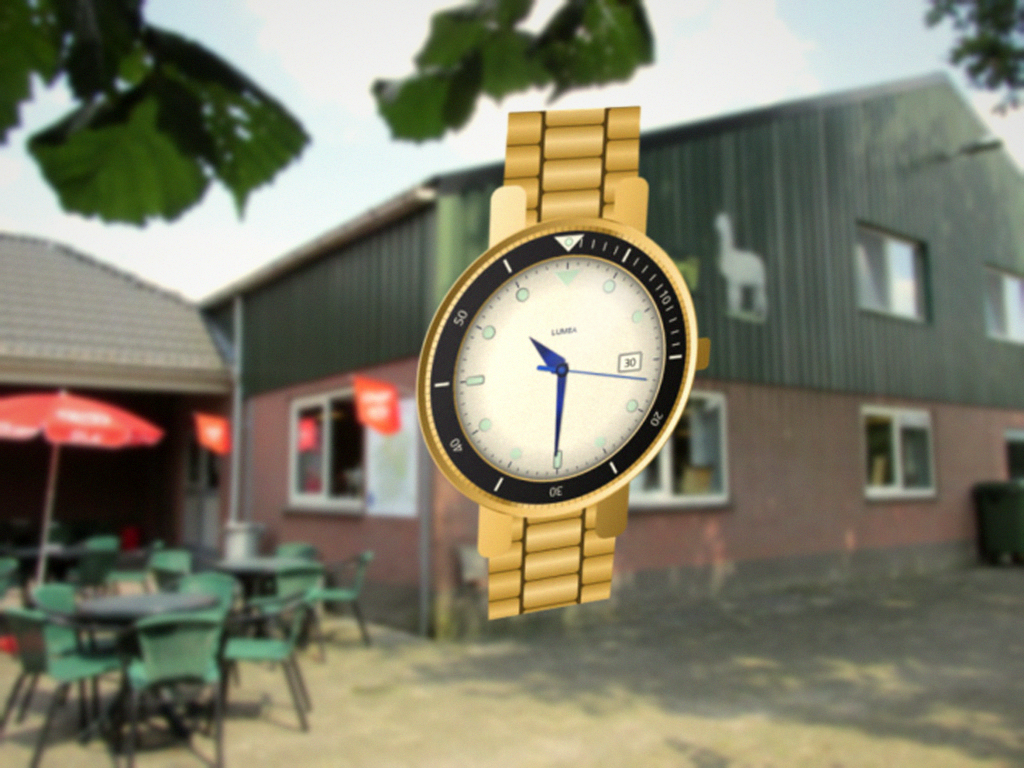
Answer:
10:30:17
